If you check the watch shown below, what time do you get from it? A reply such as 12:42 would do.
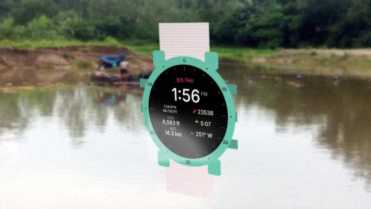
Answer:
1:56
